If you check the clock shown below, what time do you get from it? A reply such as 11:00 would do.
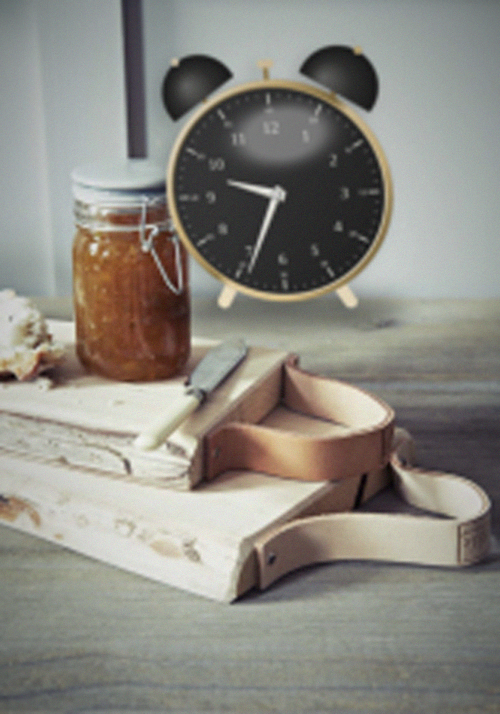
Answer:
9:34
